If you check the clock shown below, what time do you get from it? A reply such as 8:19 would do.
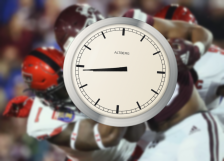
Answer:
8:44
